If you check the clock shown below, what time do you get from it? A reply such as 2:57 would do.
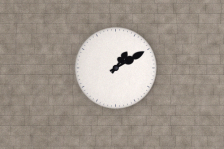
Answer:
1:10
